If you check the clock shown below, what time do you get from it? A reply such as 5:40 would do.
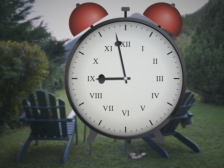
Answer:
8:58
